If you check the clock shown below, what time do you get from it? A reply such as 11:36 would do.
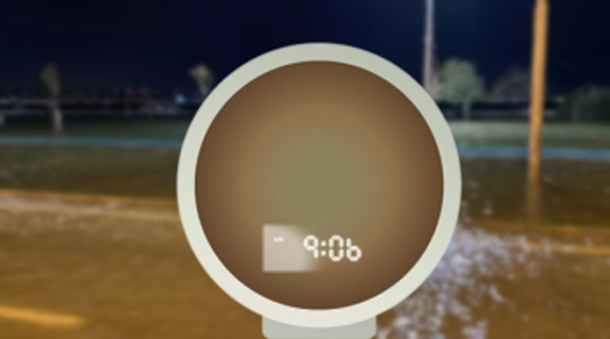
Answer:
9:06
